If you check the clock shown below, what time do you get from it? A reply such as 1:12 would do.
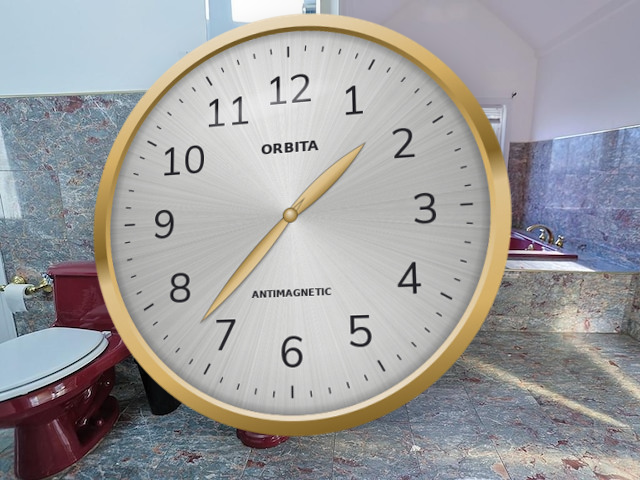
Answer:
1:37
